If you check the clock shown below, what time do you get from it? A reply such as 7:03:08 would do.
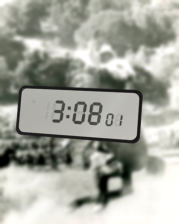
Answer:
3:08:01
